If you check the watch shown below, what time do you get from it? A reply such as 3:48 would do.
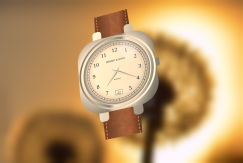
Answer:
7:20
